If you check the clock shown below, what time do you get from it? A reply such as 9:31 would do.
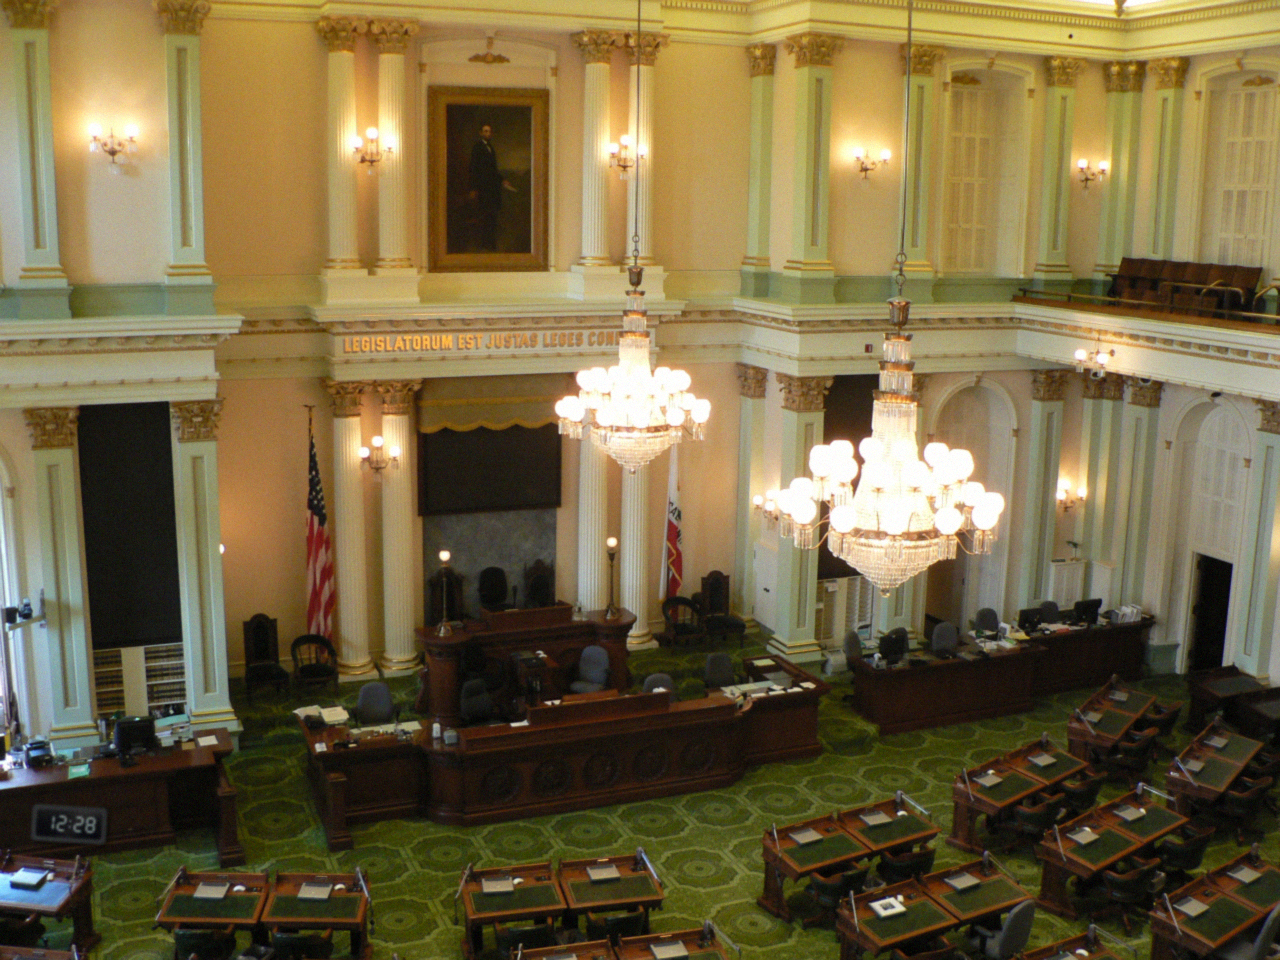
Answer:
12:28
